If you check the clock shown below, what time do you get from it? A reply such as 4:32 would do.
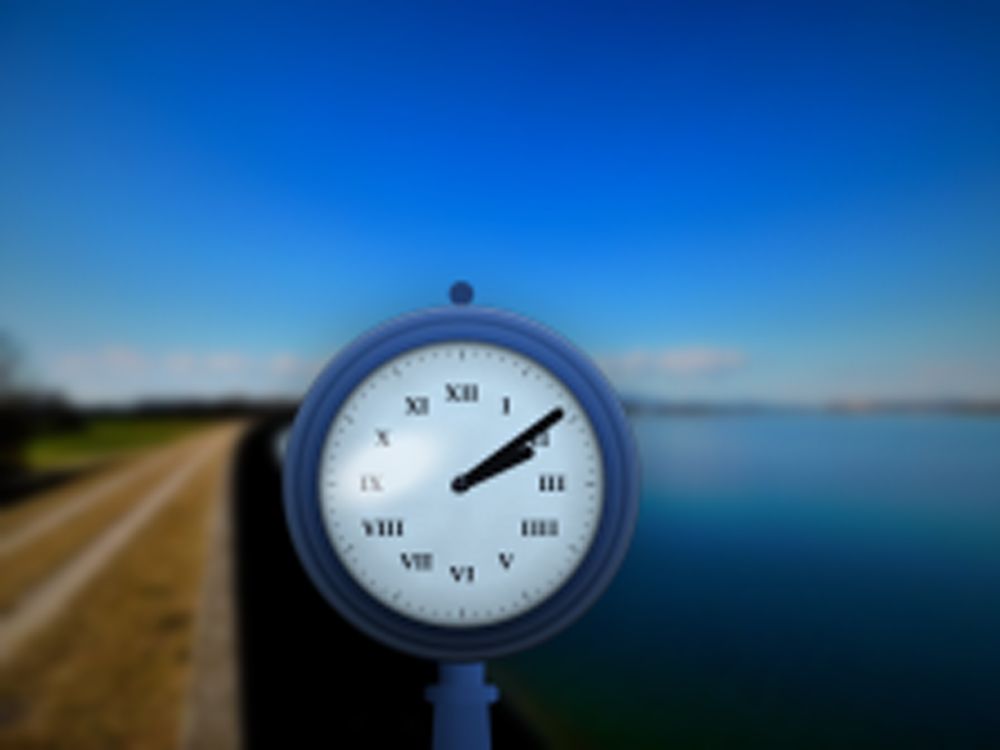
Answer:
2:09
